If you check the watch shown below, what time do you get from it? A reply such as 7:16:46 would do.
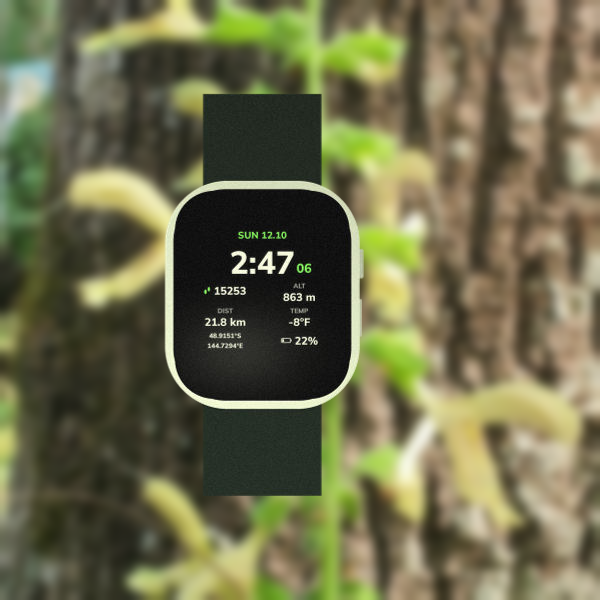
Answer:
2:47:06
